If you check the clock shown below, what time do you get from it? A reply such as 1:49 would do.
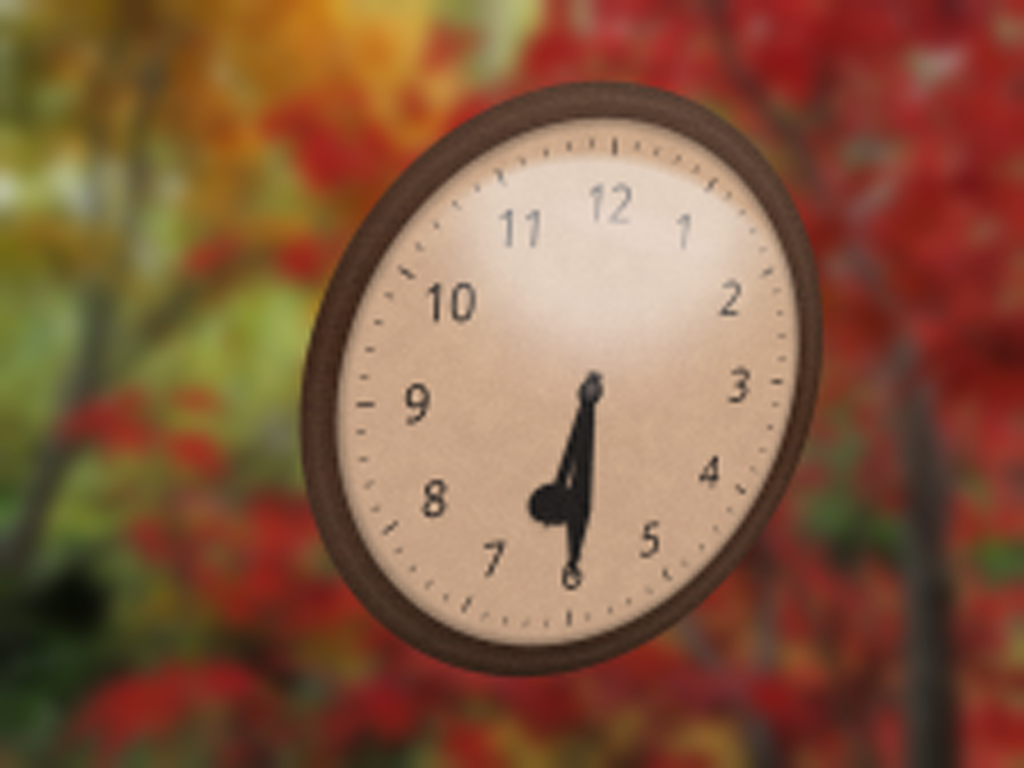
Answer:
6:30
